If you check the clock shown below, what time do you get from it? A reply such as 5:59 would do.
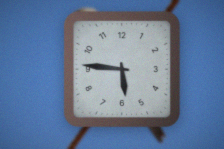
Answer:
5:46
